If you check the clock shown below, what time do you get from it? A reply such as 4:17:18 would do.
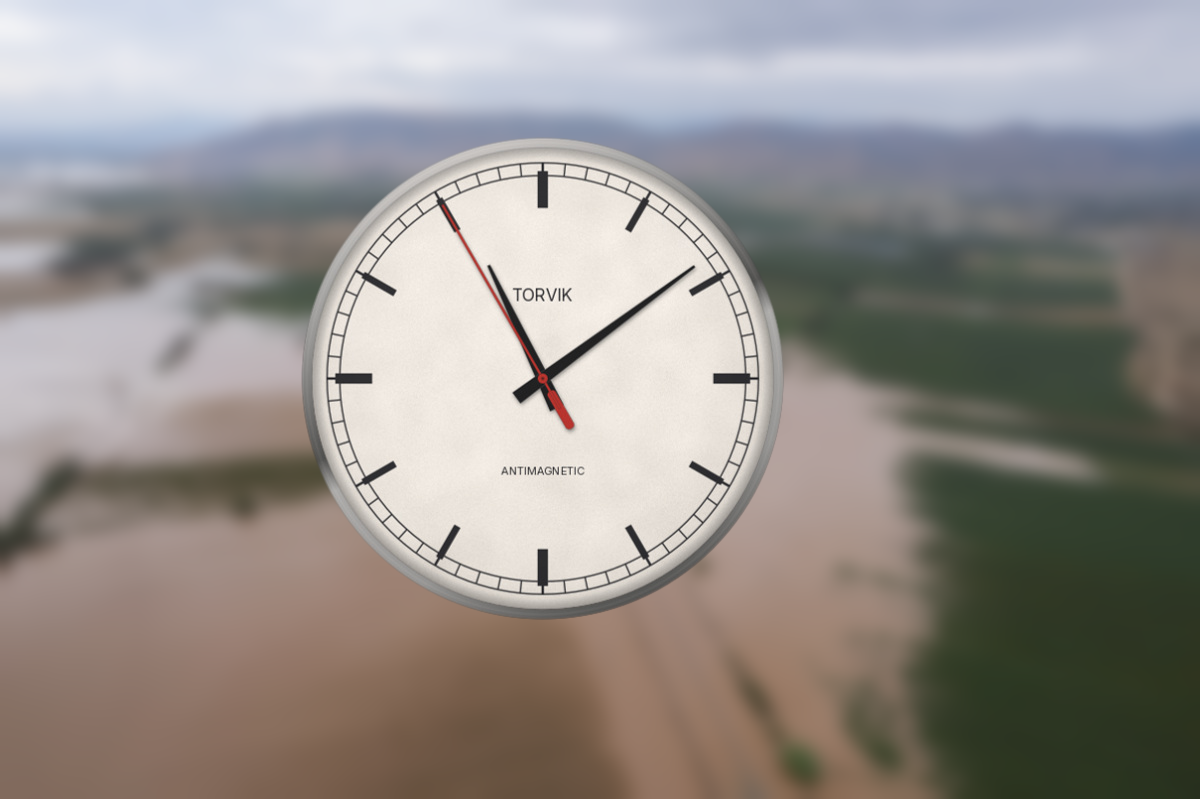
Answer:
11:08:55
